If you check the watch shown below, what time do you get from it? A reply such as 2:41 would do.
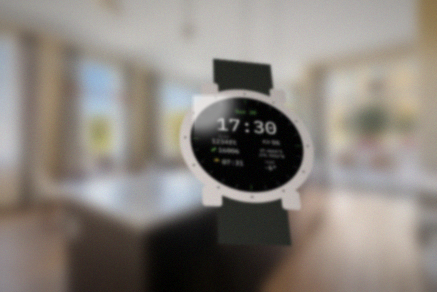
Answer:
17:30
